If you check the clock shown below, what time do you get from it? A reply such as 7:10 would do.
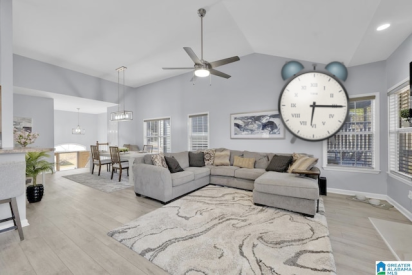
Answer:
6:15
